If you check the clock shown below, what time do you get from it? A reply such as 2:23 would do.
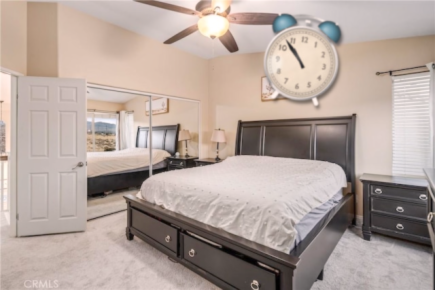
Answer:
10:53
